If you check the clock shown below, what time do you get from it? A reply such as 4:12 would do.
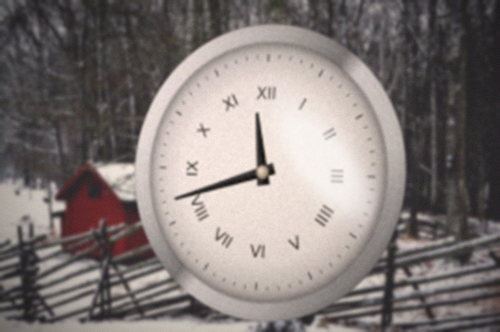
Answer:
11:42
